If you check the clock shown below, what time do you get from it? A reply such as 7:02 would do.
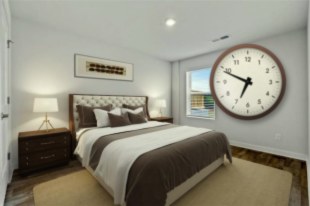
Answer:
6:49
